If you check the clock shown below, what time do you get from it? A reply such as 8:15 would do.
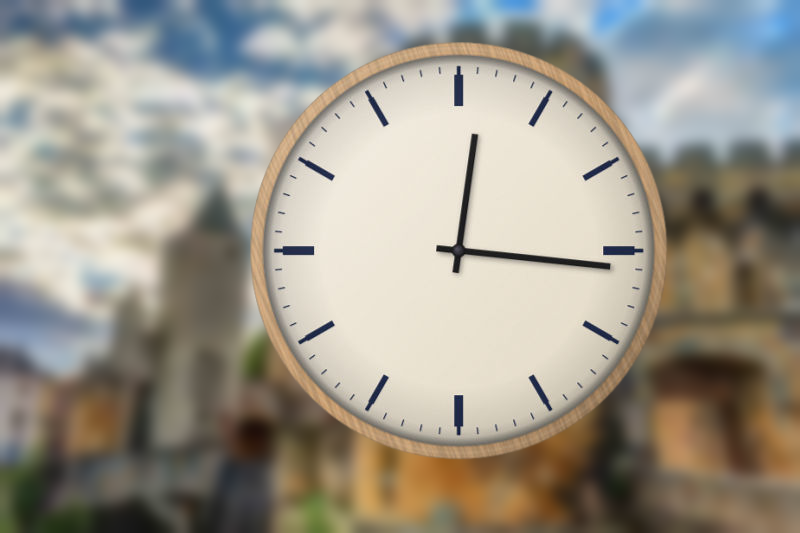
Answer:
12:16
